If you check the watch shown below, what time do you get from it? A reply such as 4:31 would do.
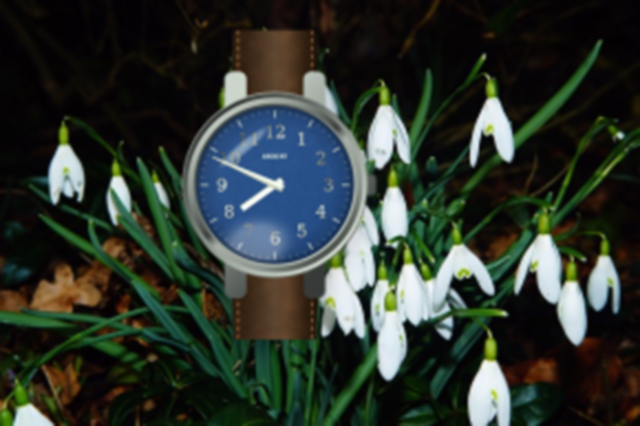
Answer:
7:49
